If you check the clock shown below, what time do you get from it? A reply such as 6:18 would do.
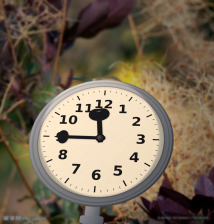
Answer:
11:45
